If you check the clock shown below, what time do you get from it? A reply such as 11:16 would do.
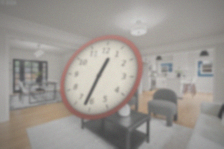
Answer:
12:32
